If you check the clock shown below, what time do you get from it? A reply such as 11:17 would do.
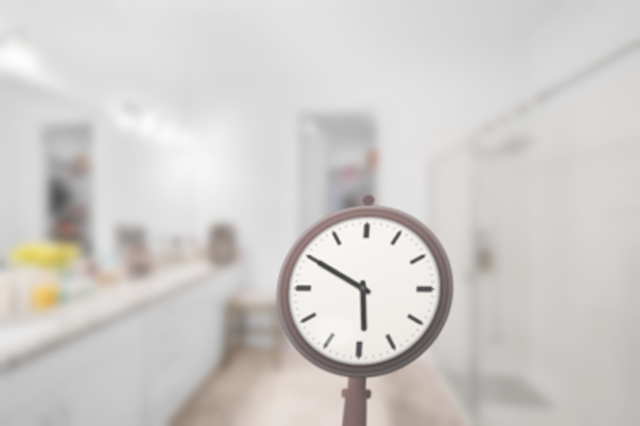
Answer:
5:50
